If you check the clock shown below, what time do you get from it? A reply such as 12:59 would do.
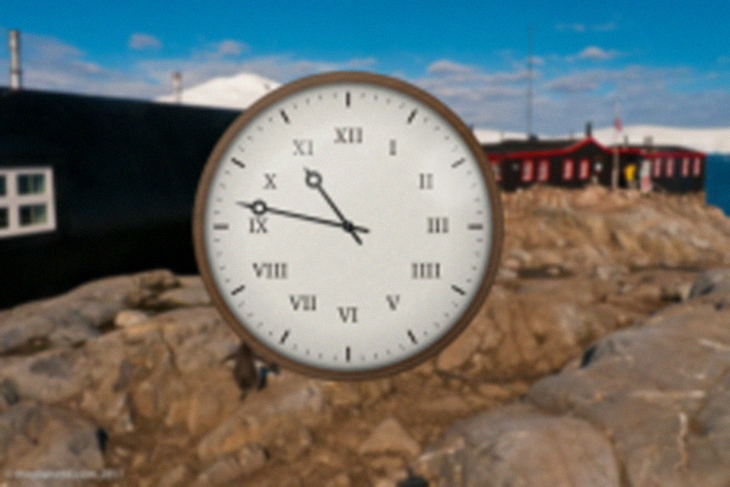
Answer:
10:47
